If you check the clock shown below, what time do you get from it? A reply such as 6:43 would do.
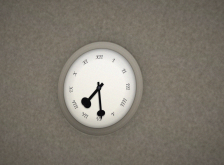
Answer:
7:29
